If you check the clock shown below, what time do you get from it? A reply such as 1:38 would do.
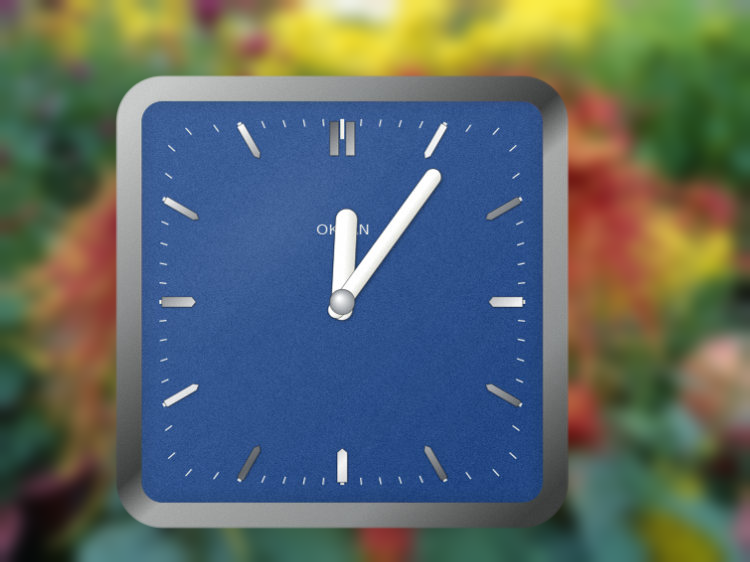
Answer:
12:06
